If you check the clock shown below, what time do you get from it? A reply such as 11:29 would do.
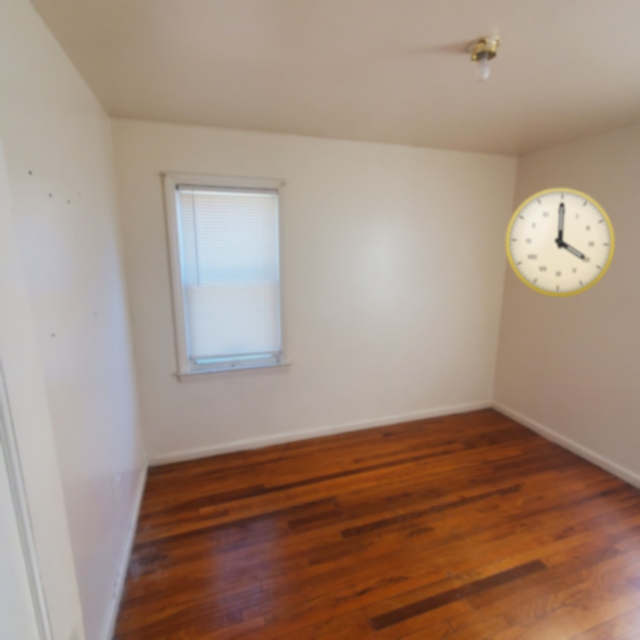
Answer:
4:00
